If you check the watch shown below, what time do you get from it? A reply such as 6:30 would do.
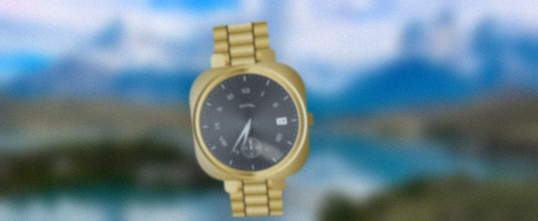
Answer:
6:36
